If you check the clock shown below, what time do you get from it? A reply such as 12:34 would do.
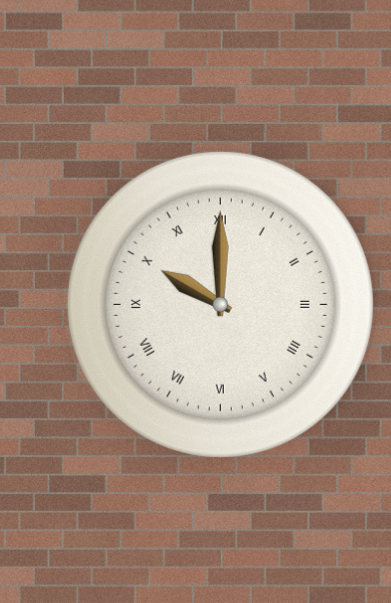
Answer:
10:00
